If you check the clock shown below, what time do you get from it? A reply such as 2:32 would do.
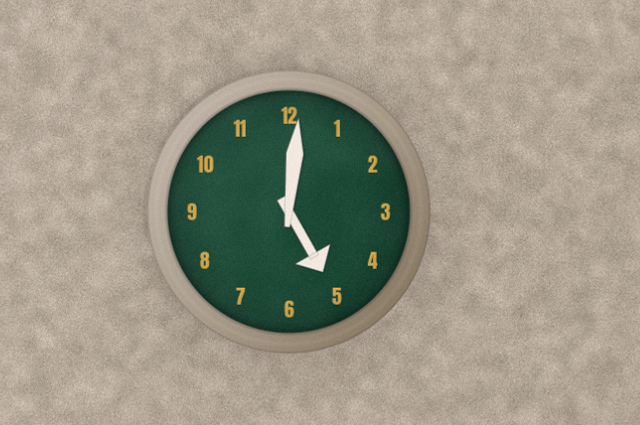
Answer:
5:01
